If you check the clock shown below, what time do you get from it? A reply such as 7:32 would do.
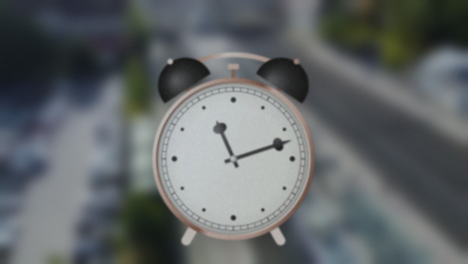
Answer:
11:12
